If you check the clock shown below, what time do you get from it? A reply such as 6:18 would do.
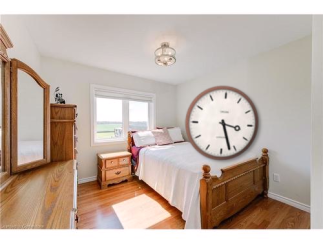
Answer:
3:27
